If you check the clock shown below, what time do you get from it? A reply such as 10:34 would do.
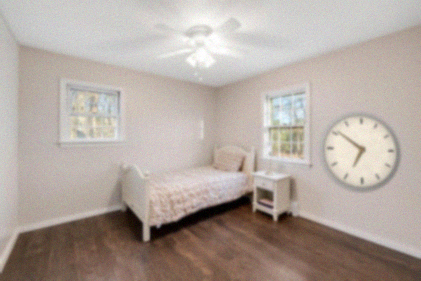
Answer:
6:51
